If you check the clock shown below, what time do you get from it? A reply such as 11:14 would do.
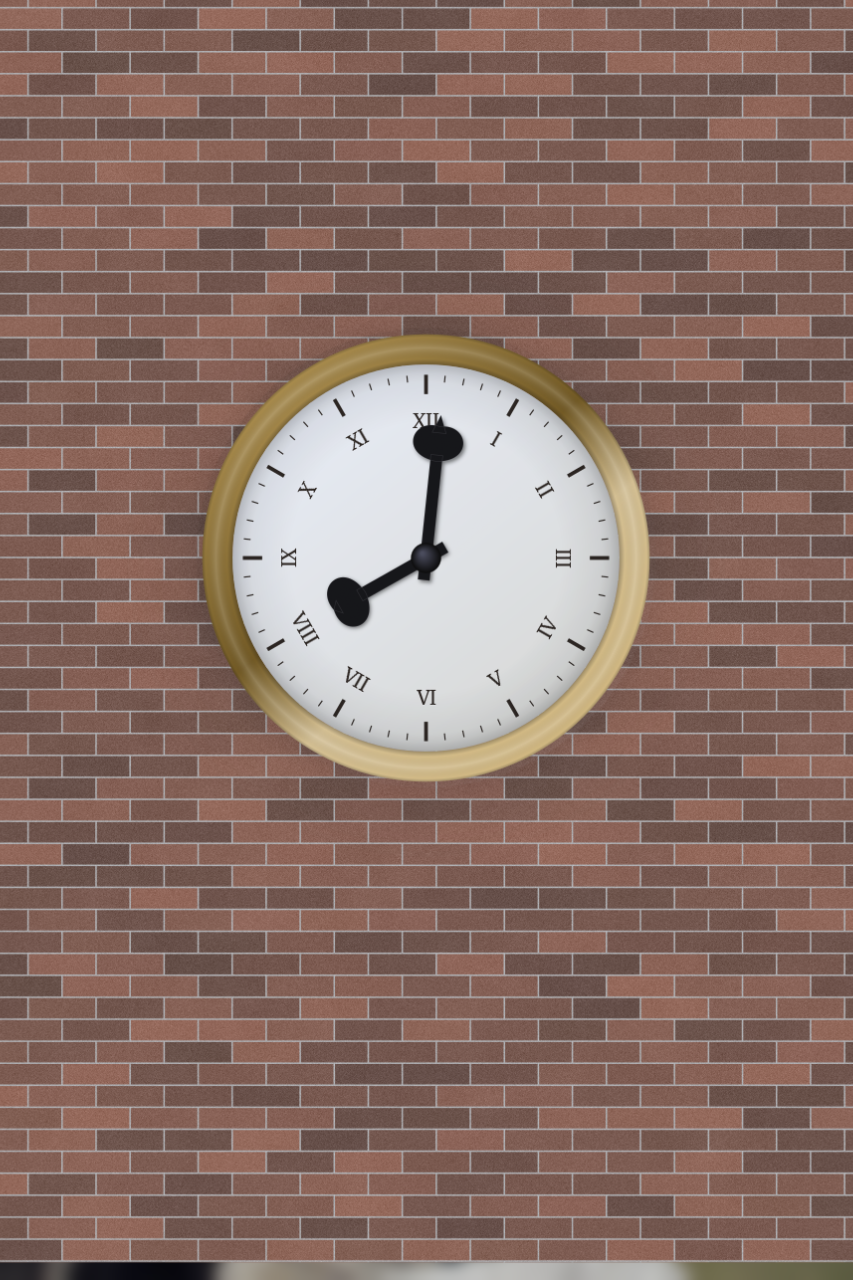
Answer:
8:01
